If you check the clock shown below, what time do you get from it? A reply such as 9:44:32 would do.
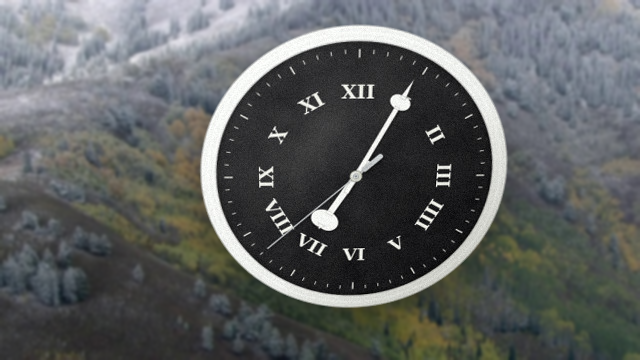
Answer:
7:04:38
